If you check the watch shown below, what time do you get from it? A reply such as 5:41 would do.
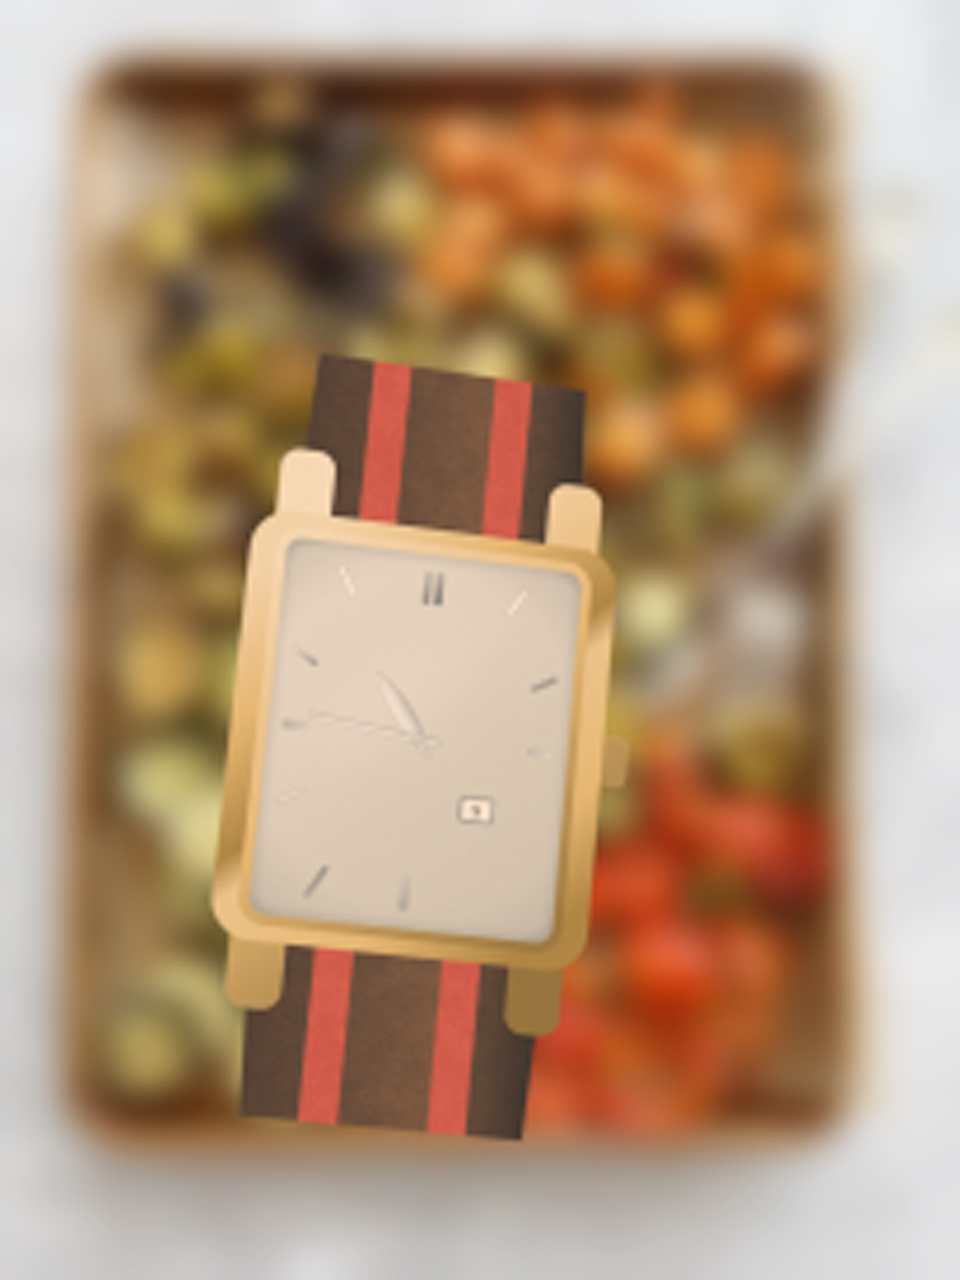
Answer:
10:46
